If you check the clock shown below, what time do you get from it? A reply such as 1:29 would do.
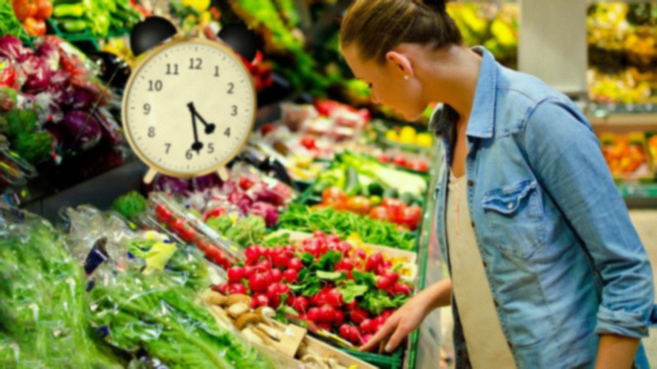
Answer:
4:28
